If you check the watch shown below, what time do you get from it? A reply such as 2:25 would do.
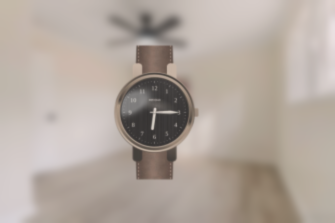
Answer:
6:15
